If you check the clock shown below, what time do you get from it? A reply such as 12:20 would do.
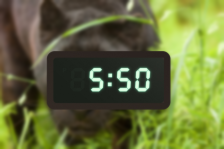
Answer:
5:50
